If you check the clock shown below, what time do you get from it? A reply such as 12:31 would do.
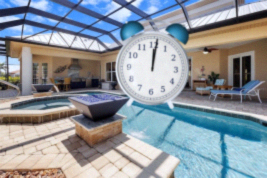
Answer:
12:01
